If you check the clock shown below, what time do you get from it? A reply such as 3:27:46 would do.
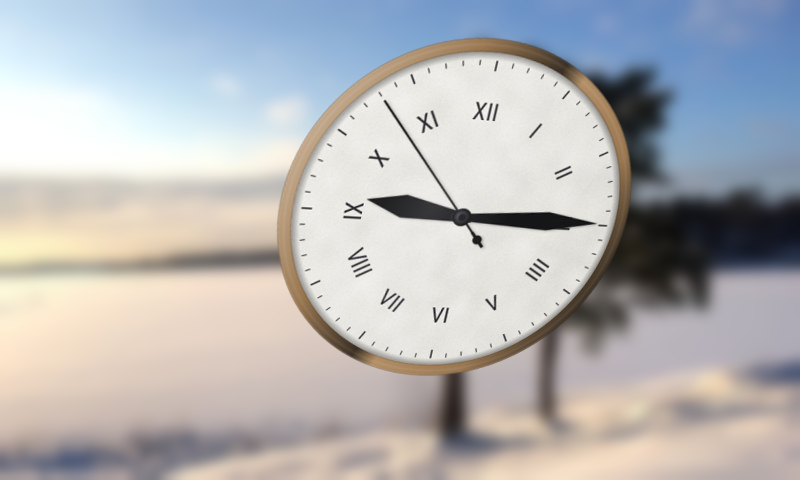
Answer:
9:14:53
